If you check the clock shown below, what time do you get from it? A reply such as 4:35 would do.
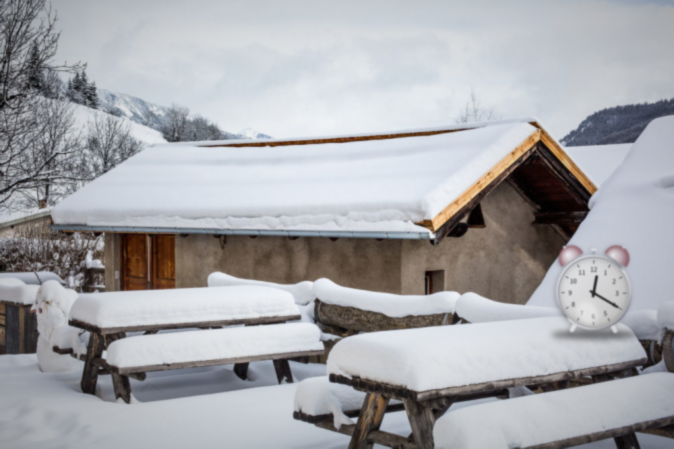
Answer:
12:20
